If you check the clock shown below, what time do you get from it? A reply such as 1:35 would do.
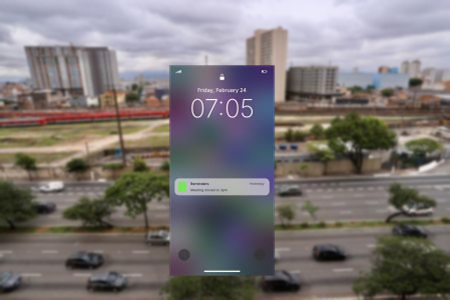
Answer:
7:05
